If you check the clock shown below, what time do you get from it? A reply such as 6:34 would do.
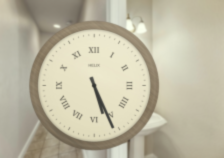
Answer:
5:26
